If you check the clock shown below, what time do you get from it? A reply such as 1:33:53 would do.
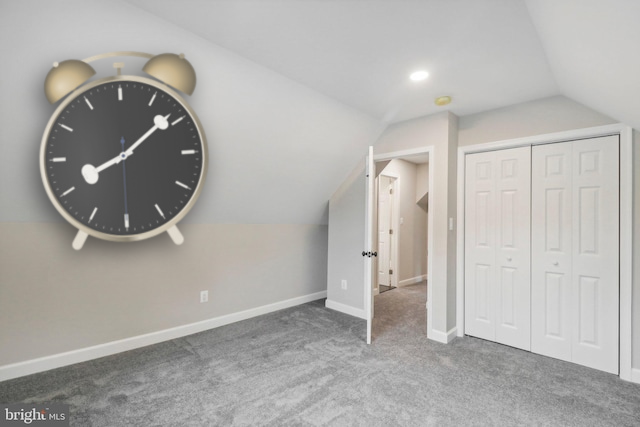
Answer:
8:08:30
